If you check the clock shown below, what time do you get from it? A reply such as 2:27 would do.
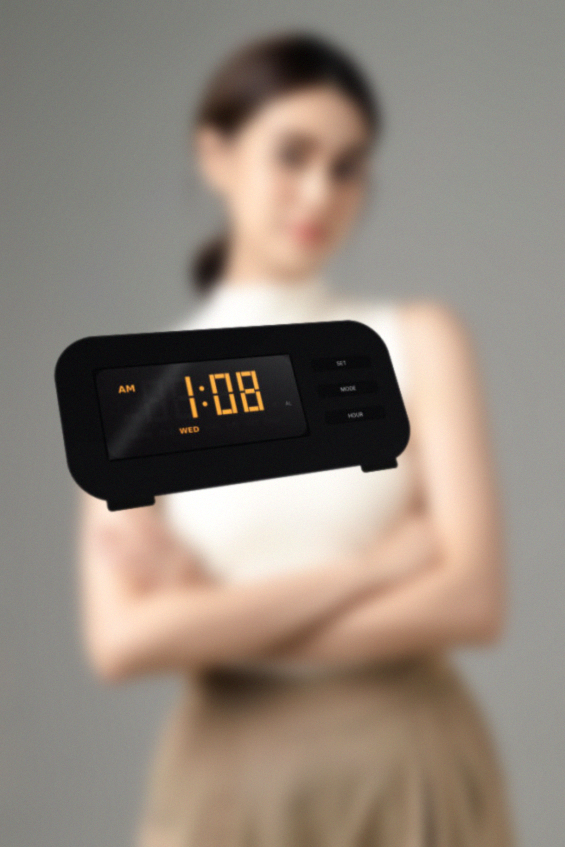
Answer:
1:08
